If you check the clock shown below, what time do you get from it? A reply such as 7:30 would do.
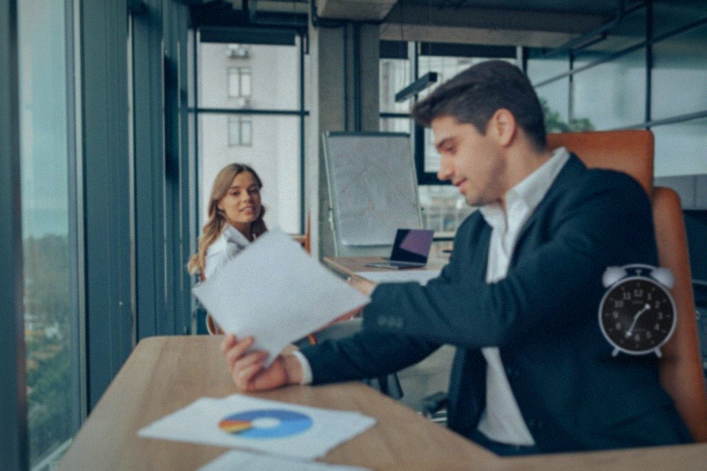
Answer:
1:34
